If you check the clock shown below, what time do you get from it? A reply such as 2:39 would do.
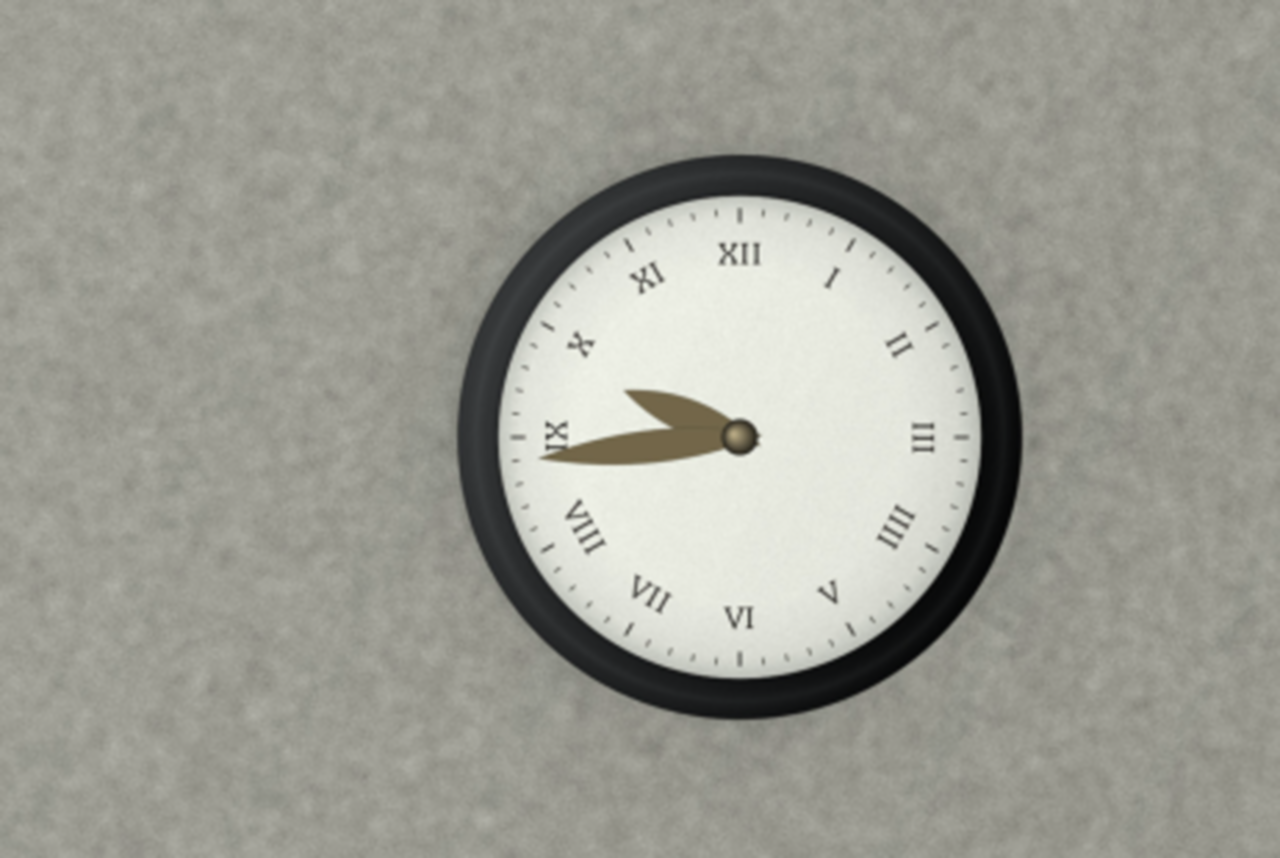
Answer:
9:44
